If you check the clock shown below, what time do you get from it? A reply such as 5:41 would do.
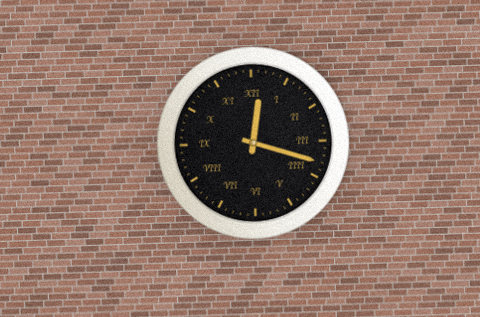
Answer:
12:18
